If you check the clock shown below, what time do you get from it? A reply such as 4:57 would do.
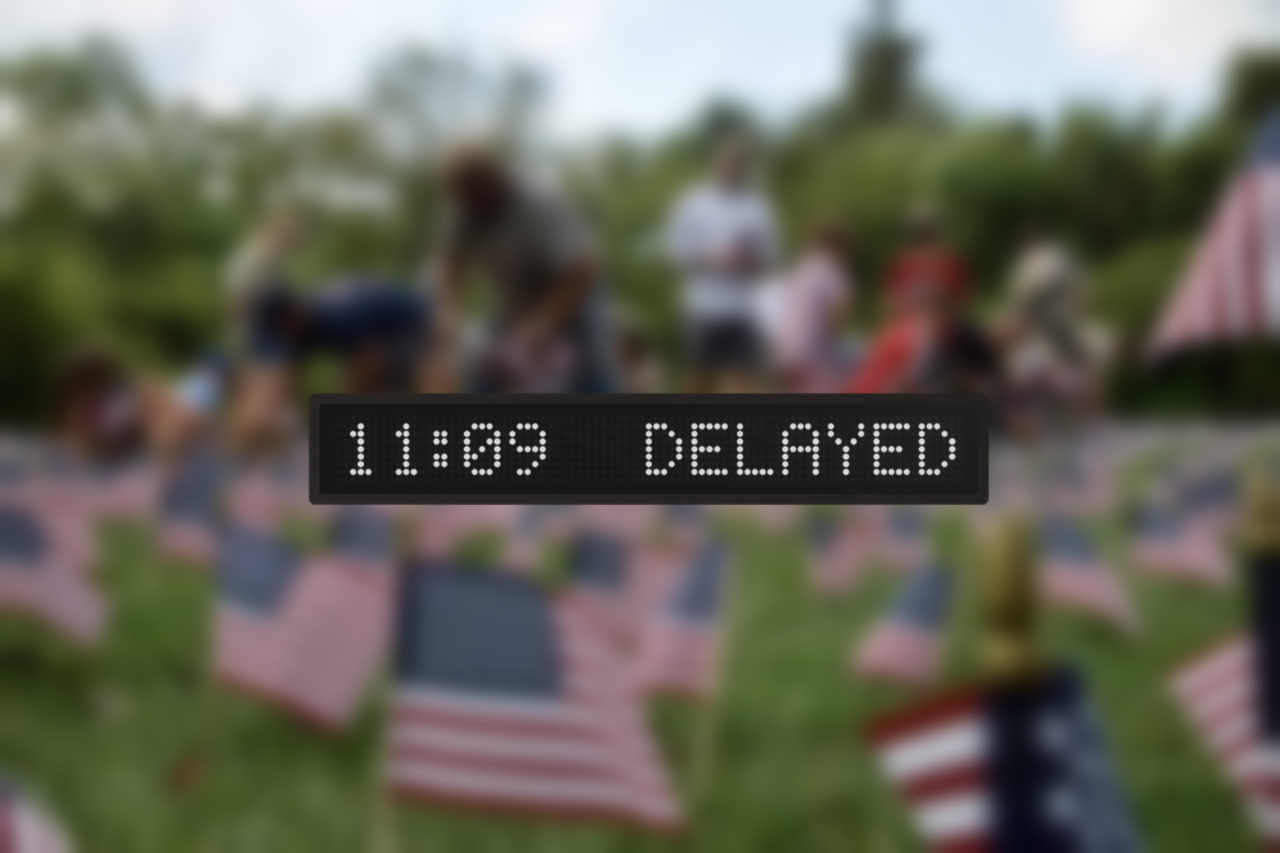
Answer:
11:09
